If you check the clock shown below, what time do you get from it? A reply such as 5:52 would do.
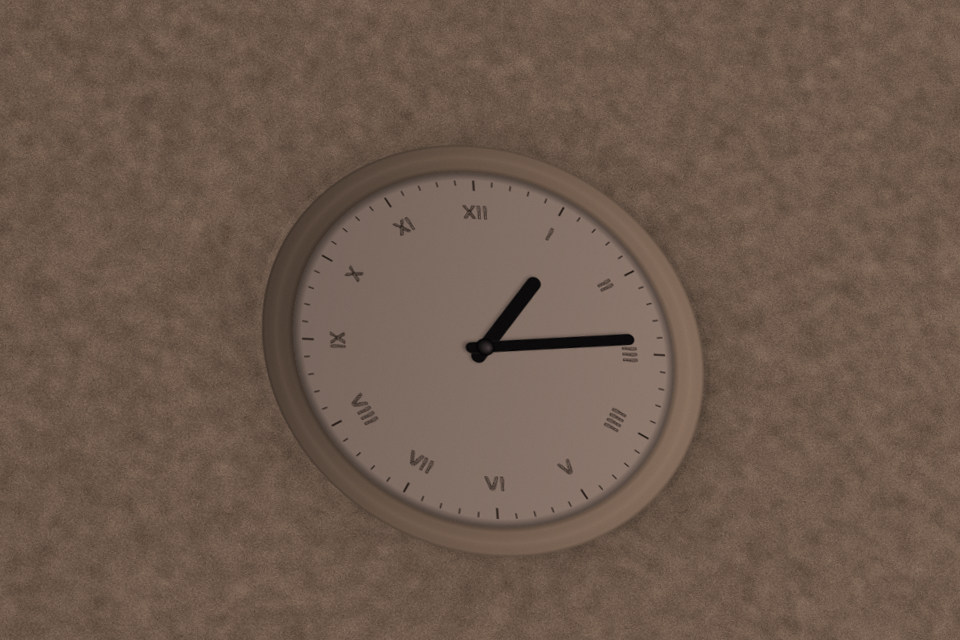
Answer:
1:14
